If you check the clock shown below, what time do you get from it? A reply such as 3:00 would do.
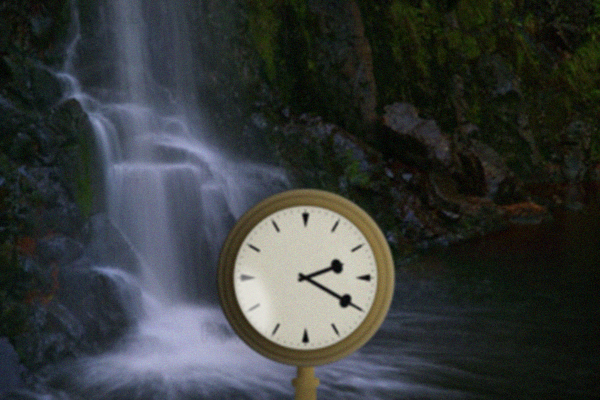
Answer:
2:20
